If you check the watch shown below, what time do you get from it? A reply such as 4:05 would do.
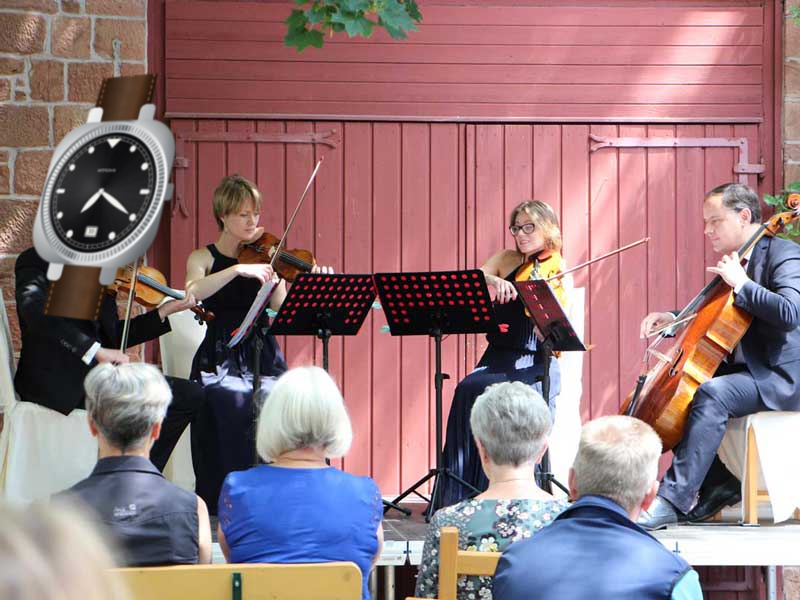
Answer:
7:20
